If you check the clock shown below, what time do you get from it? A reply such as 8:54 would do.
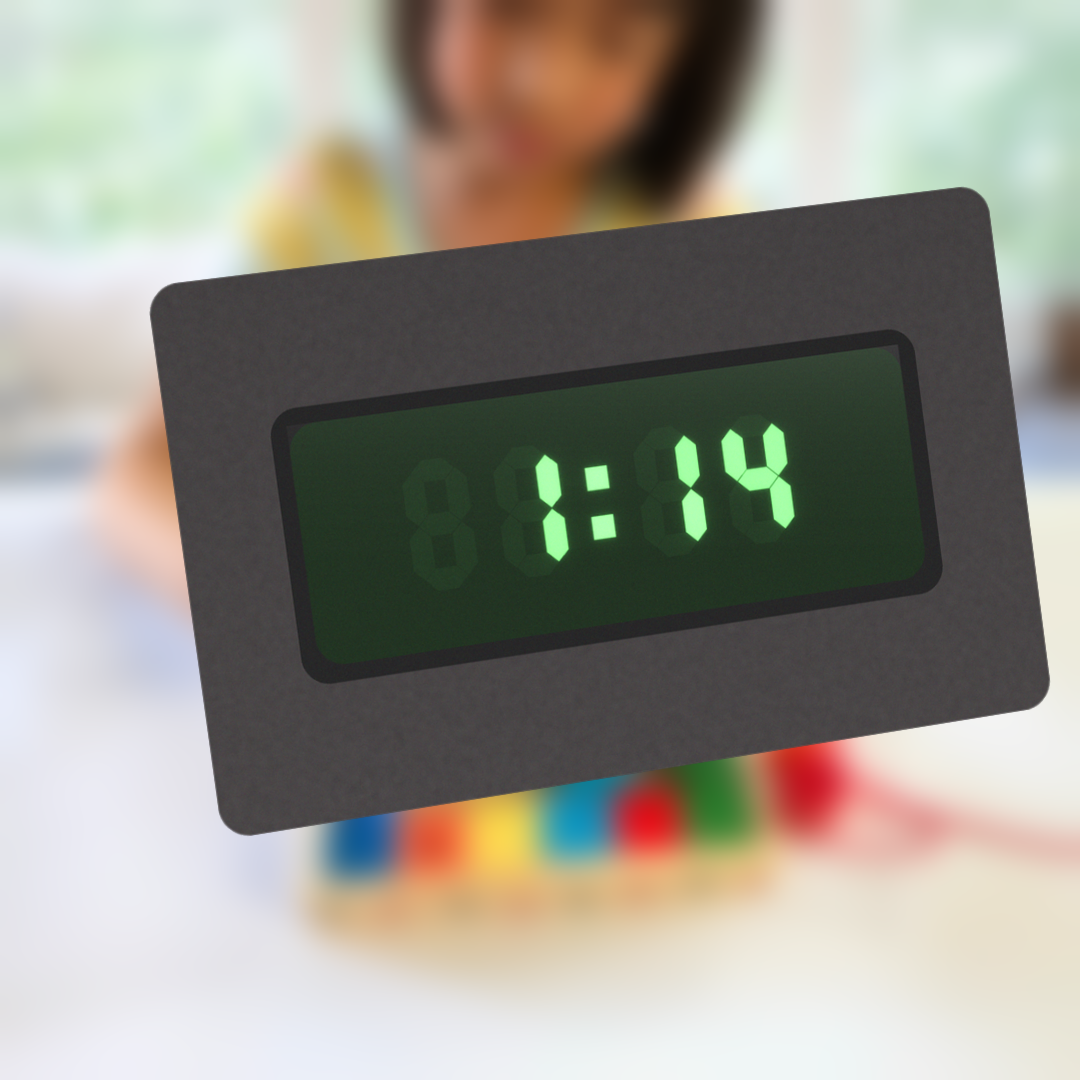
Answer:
1:14
